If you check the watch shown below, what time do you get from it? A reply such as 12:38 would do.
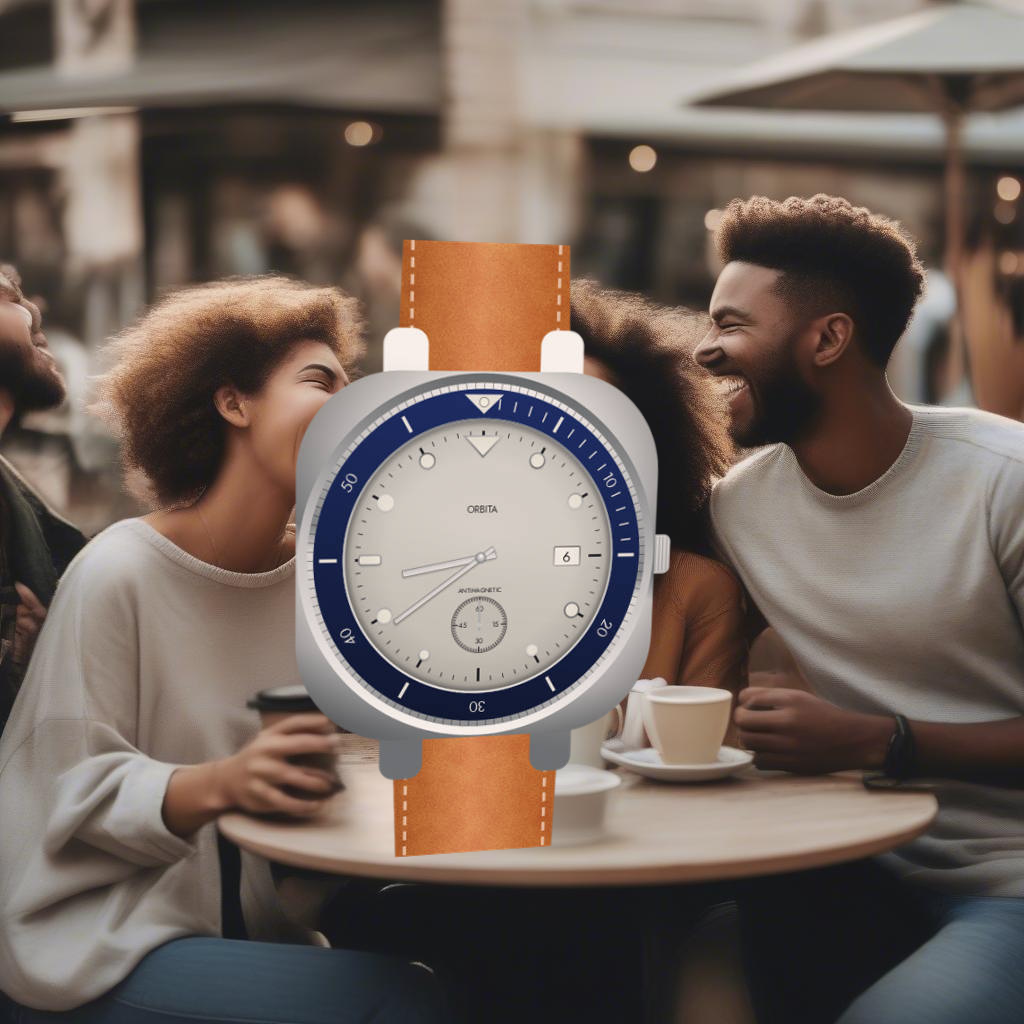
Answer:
8:39
